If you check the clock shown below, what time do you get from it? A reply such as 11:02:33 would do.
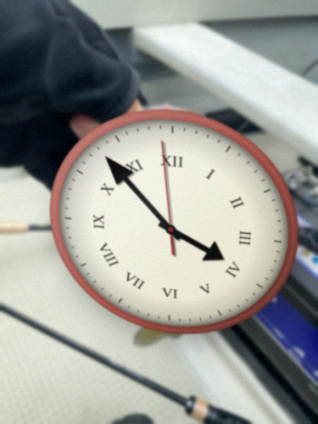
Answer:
3:52:59
